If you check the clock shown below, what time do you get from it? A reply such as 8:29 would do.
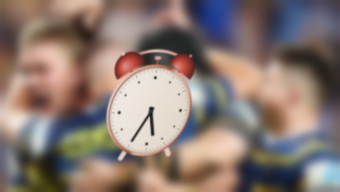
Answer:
5:35
